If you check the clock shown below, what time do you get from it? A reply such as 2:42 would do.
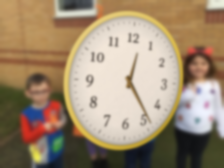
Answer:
12:24
